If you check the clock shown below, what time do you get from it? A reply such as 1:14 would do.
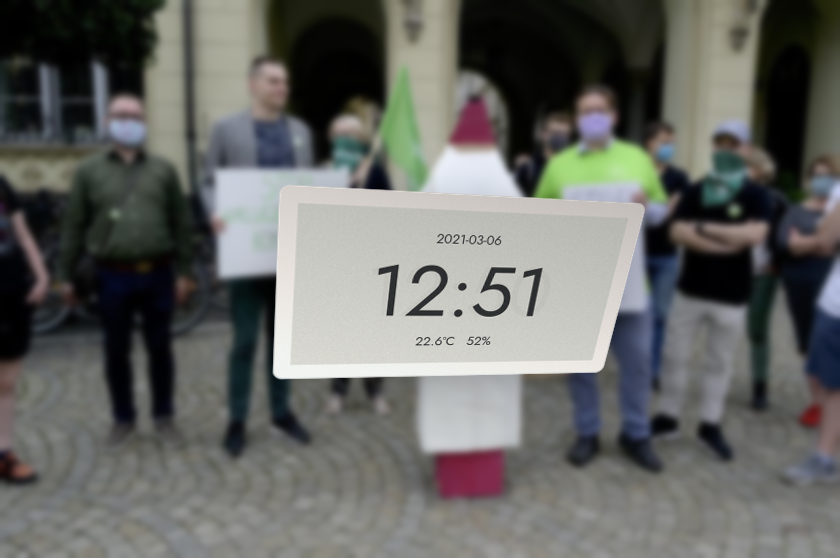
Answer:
12:51
